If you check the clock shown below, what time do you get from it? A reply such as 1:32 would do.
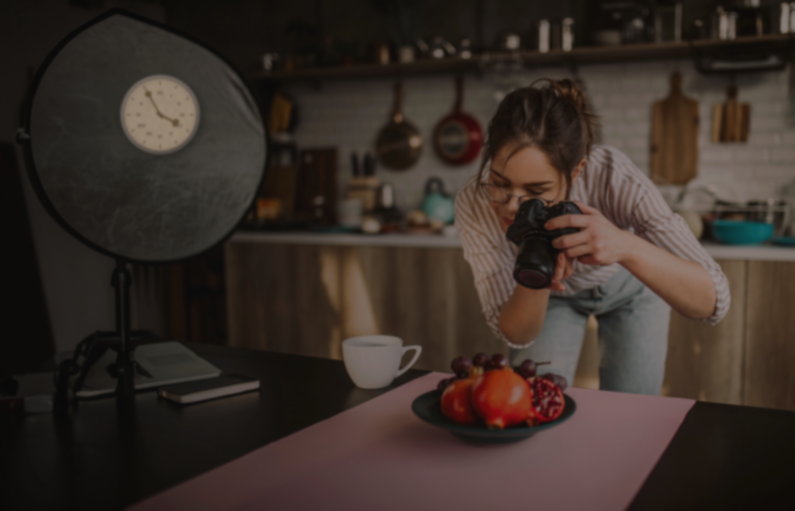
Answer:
3:55
